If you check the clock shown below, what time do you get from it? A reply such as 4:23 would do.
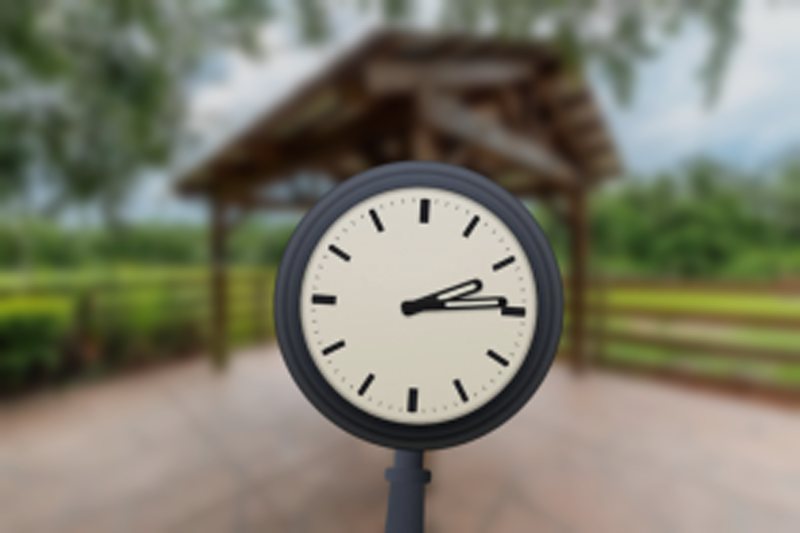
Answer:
2:14
